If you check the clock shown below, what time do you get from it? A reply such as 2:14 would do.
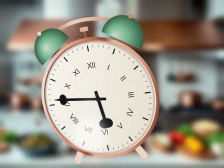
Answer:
5:46
